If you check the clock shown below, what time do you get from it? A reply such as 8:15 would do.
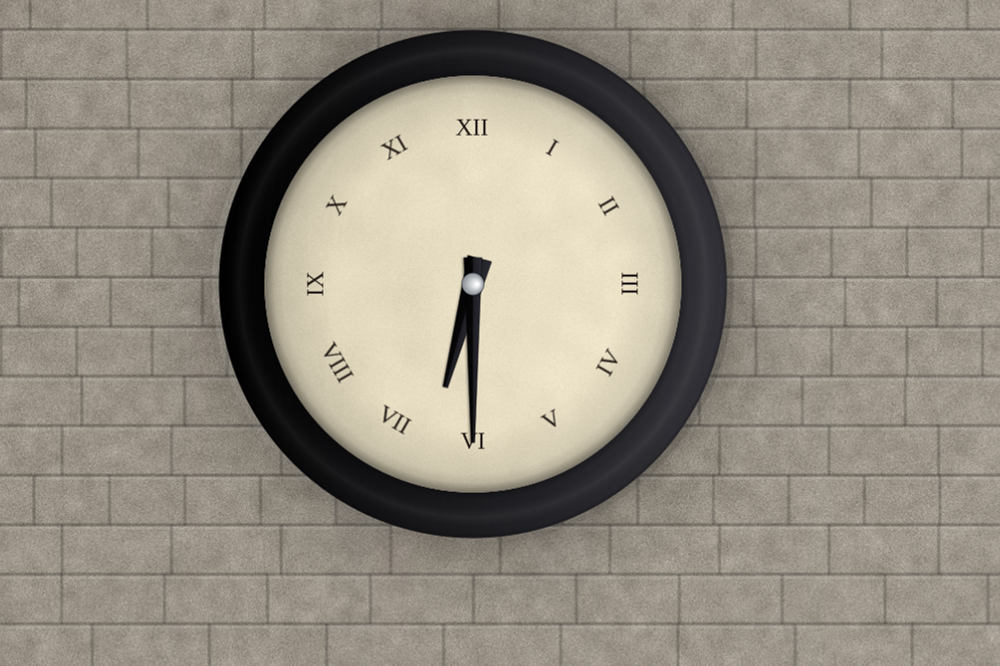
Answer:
6:30
